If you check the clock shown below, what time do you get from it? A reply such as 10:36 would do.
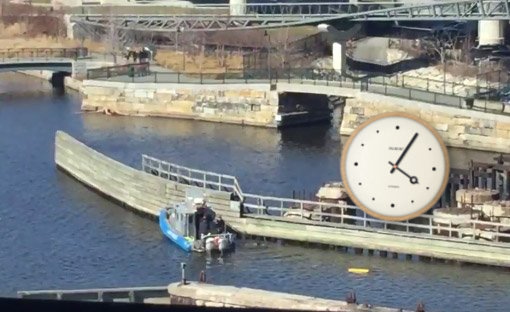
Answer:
4:05
